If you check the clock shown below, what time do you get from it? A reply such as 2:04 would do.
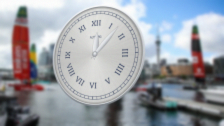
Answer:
12:07
